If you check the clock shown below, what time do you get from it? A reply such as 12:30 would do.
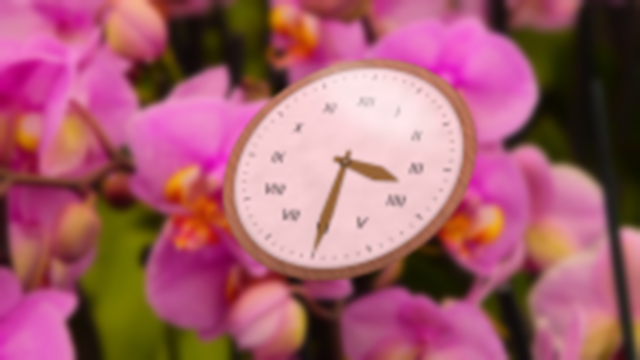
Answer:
3:30
